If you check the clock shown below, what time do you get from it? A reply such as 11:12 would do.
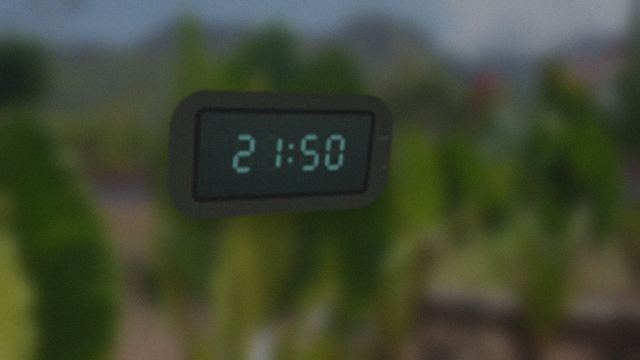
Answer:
21:50
